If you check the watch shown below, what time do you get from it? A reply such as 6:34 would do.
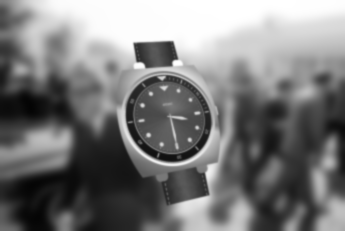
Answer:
3:30
